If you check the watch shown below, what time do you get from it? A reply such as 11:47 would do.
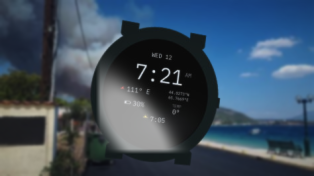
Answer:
7:21
